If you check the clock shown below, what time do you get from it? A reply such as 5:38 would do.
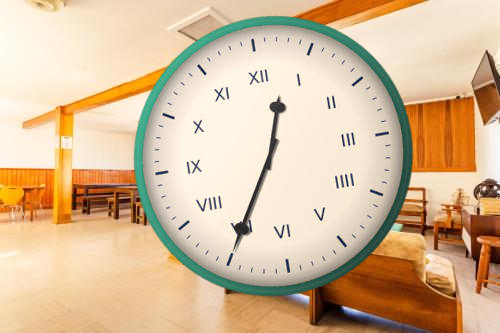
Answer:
12:35
